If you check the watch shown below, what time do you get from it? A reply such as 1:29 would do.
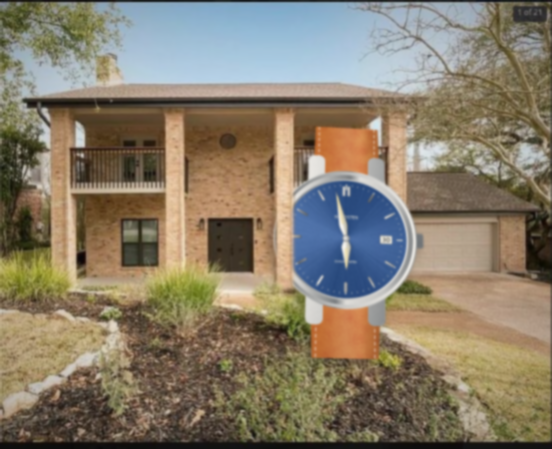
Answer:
5:58
